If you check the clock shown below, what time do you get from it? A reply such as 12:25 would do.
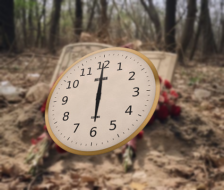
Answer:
6:00
